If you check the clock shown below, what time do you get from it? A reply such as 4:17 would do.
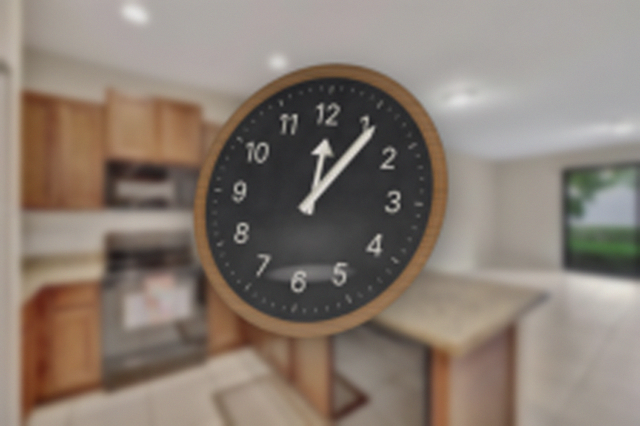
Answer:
12:06
